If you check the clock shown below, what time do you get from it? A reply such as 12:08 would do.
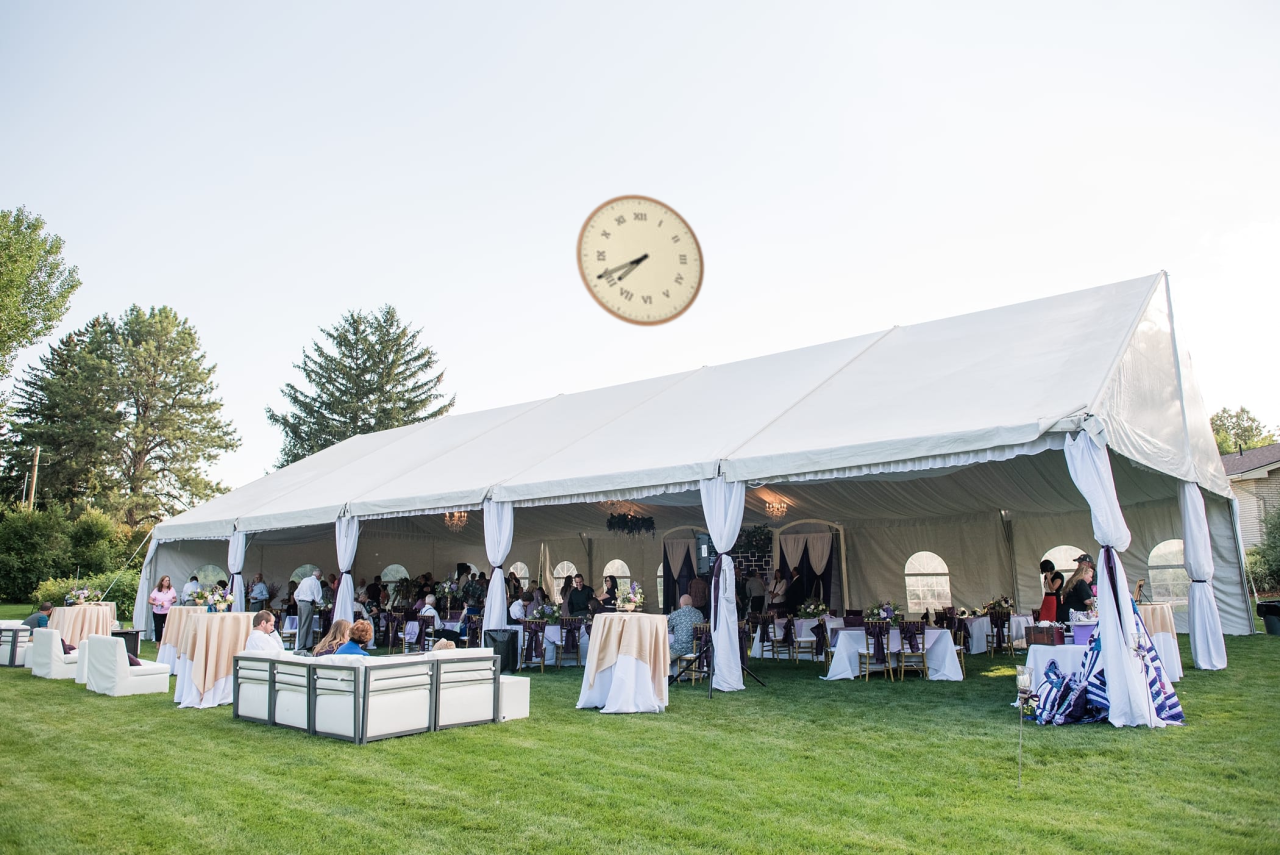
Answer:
7:41
